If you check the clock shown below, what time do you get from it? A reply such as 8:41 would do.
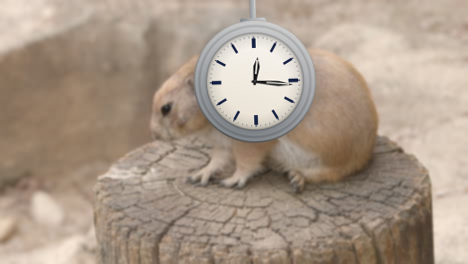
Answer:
12:16
